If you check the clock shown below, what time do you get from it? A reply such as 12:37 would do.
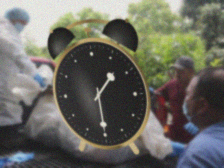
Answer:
1:30
